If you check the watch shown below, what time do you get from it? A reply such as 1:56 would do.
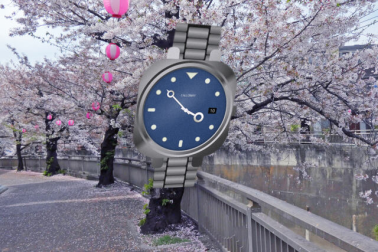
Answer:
3:52
